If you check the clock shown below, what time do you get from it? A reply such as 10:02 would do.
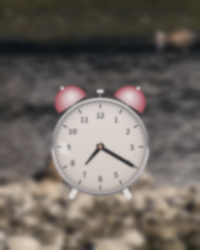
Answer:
7:20
